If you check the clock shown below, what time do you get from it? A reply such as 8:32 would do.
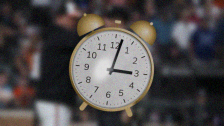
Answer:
3:02
